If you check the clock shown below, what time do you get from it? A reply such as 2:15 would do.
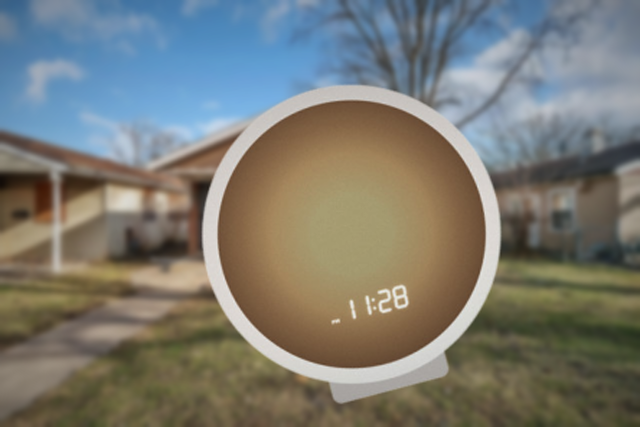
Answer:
11:28
